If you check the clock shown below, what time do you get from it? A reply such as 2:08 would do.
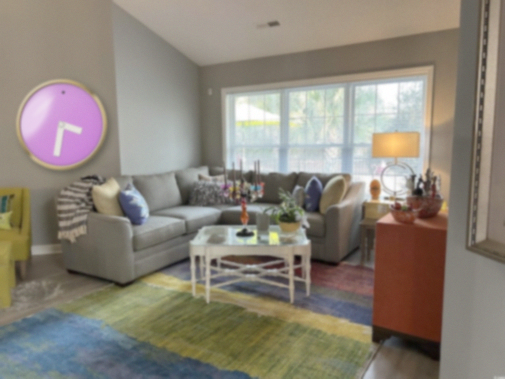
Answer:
3:31
